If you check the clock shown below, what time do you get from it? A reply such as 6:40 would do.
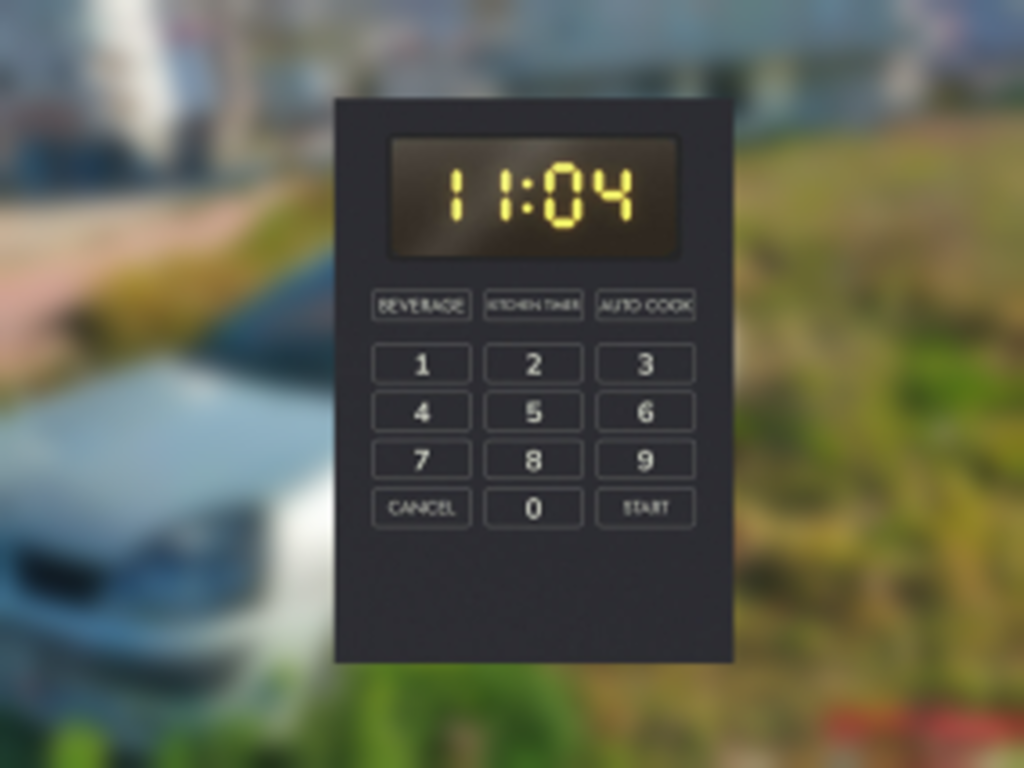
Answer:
11:04
